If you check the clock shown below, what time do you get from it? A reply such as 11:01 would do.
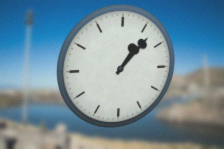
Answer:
1:07
